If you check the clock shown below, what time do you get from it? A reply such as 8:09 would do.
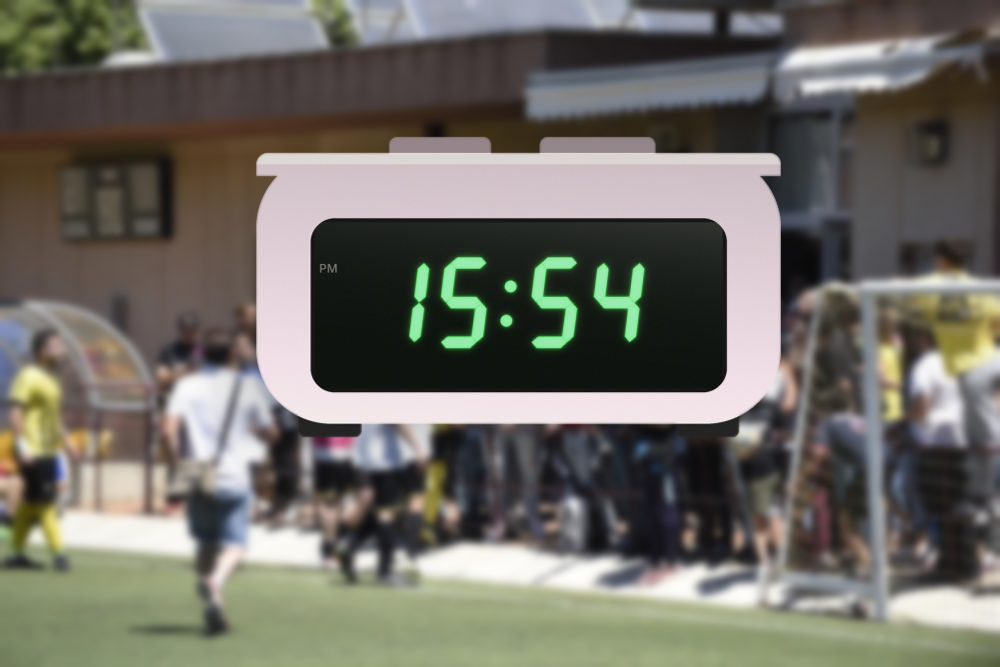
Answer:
15:54
